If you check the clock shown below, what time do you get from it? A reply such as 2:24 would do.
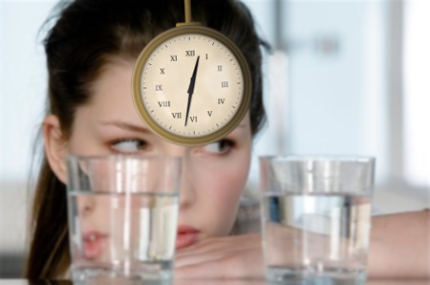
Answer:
12:32
